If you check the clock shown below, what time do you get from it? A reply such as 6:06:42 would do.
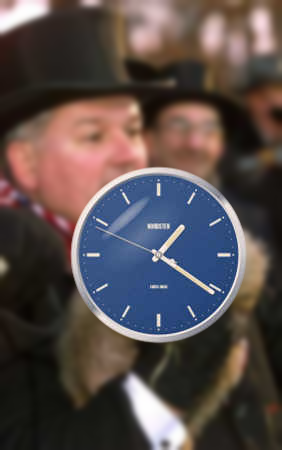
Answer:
1:20:49
